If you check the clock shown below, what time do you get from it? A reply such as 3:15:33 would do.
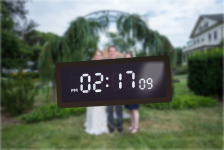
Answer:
2:17:09
